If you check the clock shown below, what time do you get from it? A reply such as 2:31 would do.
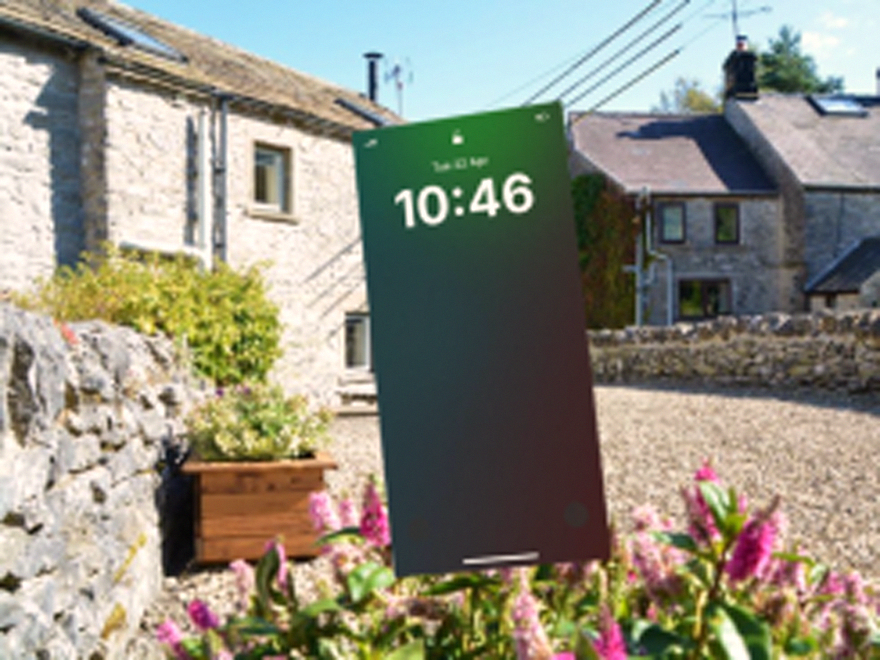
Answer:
10:46
